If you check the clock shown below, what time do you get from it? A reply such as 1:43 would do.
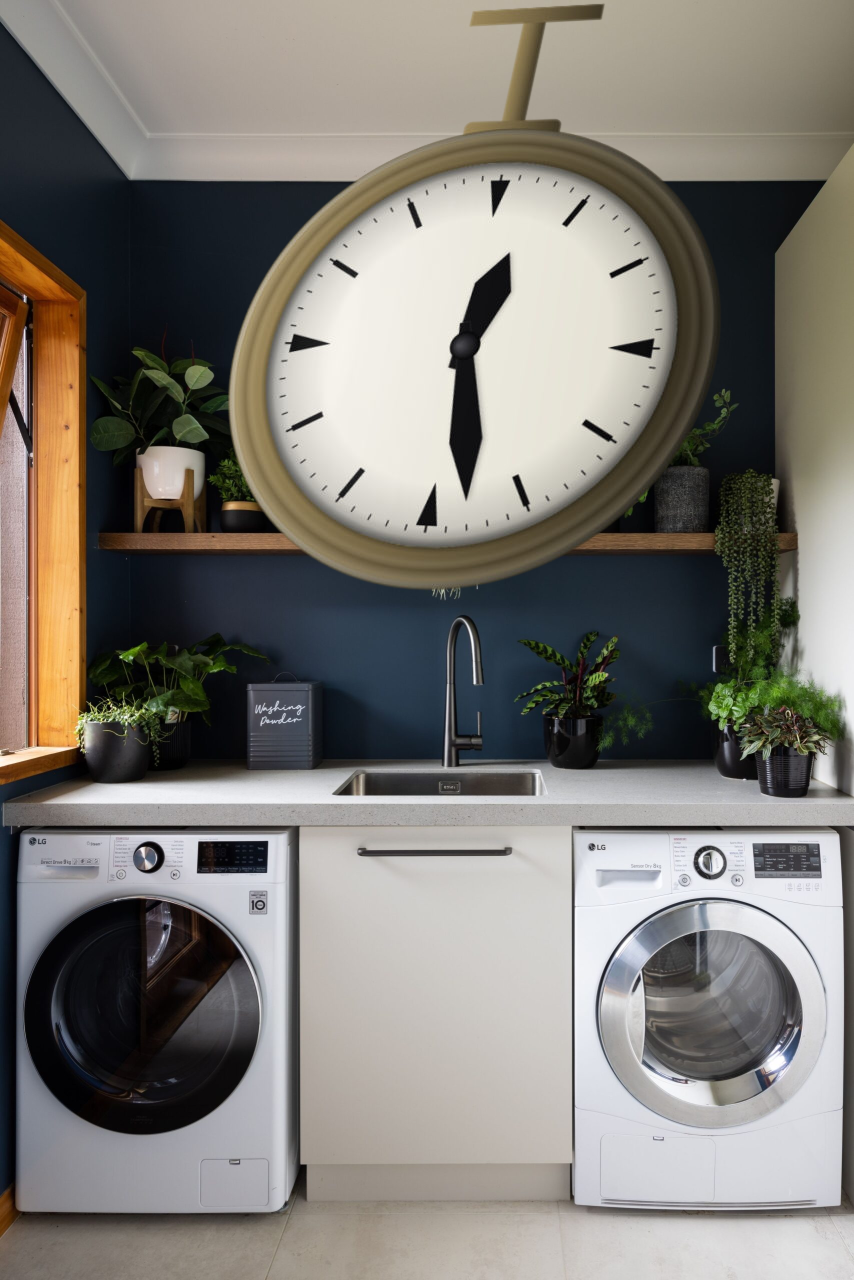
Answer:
12:28
